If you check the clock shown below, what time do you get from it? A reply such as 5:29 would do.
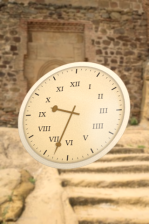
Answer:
9:33
